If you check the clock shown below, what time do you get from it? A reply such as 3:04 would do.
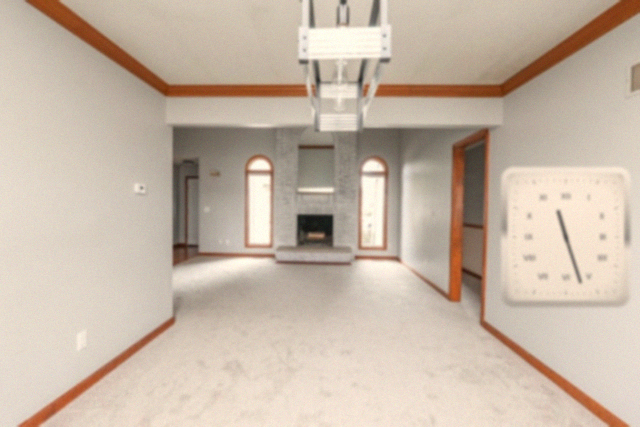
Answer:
11:27
